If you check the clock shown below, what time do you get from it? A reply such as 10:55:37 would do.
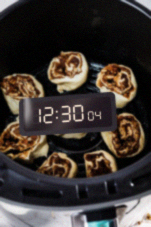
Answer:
12:30:04
